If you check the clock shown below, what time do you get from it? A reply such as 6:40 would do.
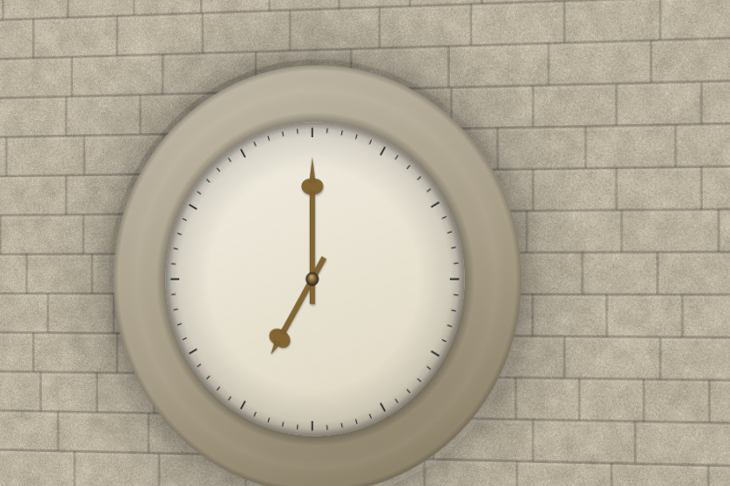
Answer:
7:00
